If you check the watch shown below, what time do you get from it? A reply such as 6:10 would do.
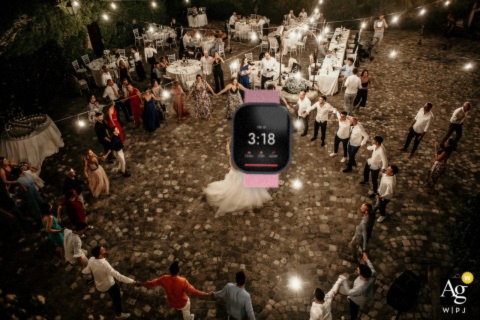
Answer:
3:18
